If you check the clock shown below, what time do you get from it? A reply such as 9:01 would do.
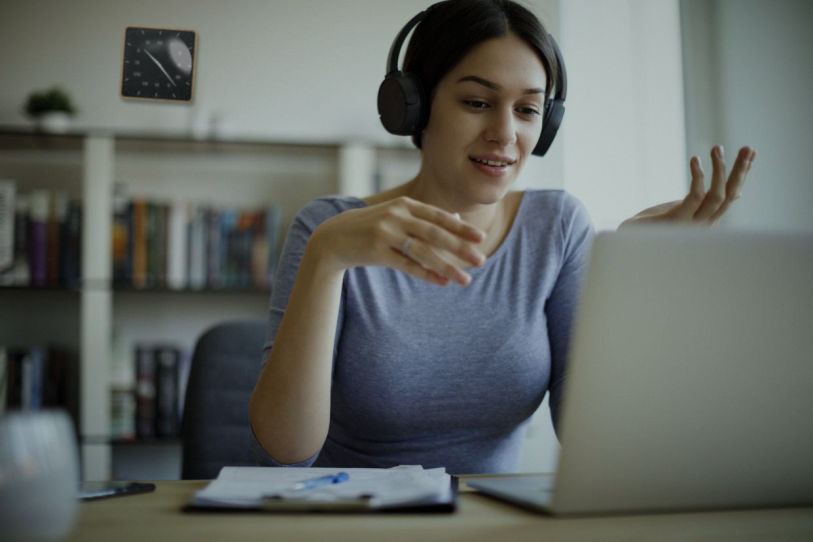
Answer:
10:23
